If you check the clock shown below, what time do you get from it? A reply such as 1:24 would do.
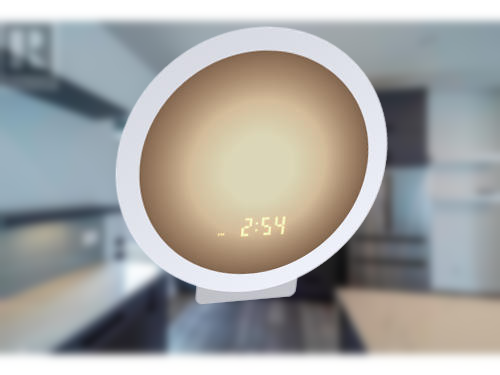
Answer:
2:54
